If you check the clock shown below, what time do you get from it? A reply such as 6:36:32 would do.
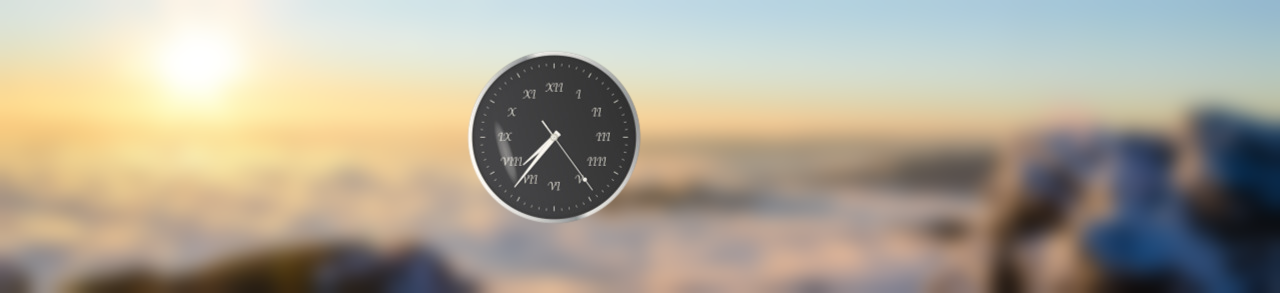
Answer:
7:36:24
